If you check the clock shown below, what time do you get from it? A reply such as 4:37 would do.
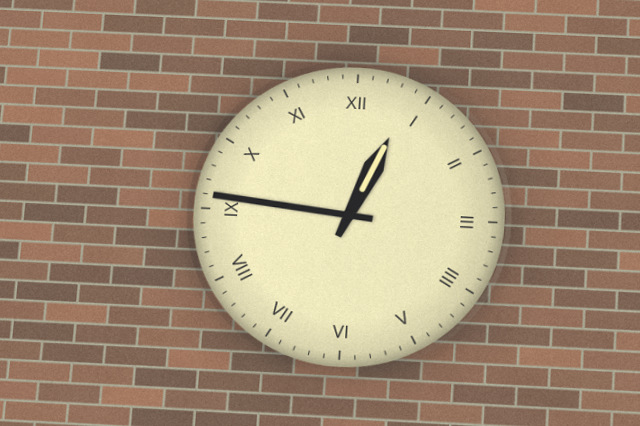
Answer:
12:46
